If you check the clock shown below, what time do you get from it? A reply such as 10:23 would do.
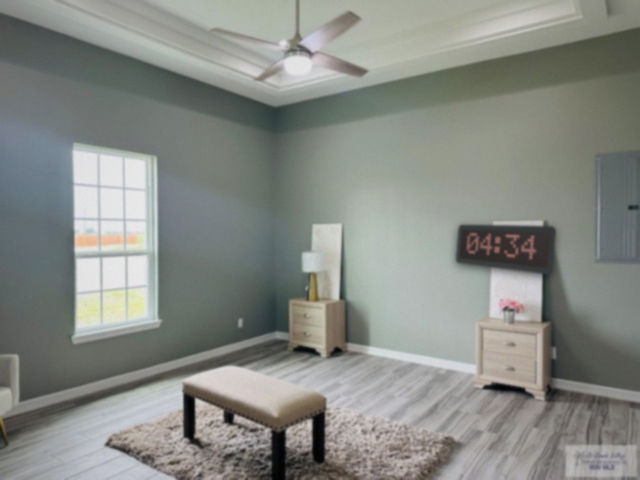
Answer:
4:34
